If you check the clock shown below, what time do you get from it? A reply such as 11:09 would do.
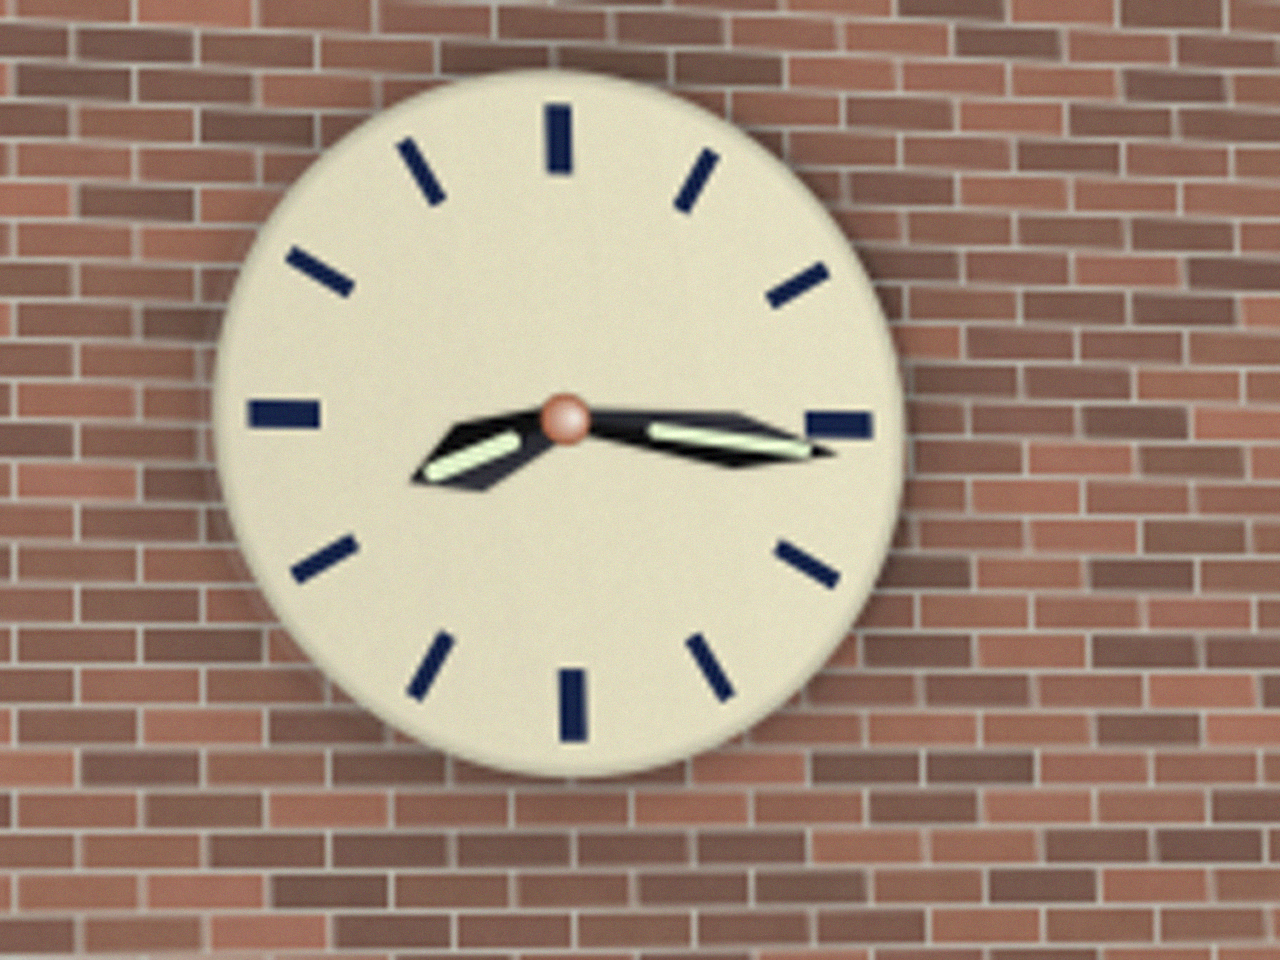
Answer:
8:16
